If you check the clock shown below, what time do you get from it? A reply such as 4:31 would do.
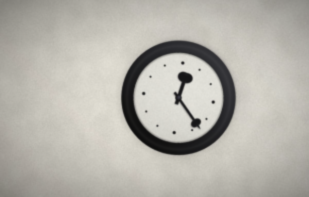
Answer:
12:23
